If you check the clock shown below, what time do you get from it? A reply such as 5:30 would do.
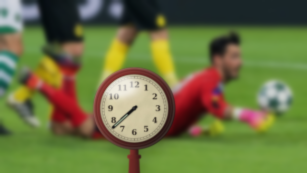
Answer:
7:38
